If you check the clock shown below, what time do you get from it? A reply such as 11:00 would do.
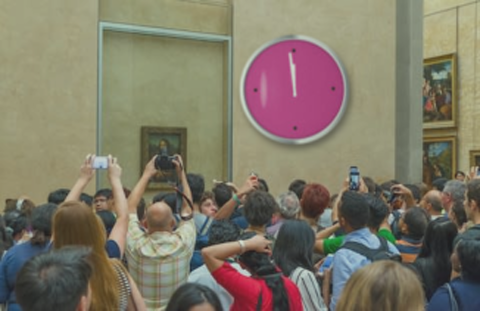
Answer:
11:59
